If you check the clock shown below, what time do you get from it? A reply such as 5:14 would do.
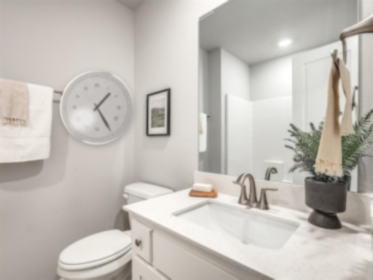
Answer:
1:25
